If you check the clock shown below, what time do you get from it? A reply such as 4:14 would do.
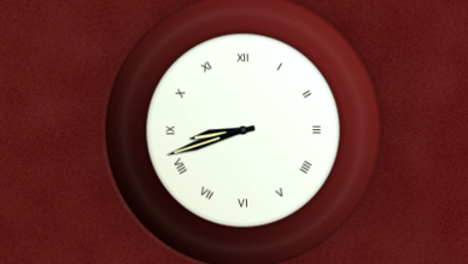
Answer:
8:42
